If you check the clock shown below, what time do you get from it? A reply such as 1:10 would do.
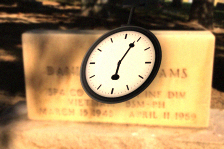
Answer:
6:04
